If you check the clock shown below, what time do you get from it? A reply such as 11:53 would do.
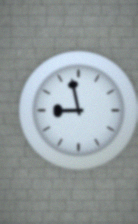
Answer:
8:58
